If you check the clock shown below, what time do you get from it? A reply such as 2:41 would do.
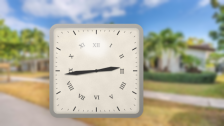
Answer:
2:44
